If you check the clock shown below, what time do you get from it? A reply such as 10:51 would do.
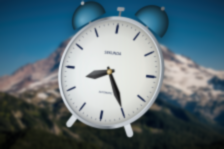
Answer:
8:25
